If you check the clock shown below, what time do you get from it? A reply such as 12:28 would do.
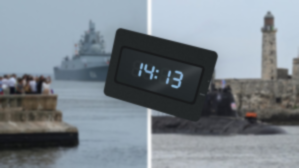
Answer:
14:13
